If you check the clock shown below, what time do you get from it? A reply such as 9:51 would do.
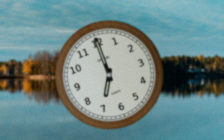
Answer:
7:00
